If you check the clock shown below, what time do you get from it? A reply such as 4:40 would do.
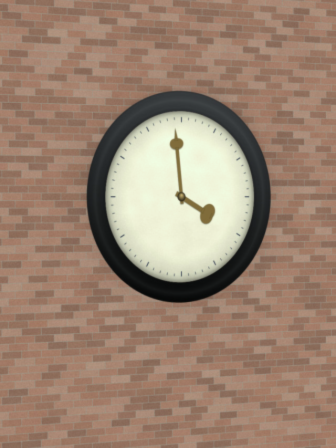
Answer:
3:59
